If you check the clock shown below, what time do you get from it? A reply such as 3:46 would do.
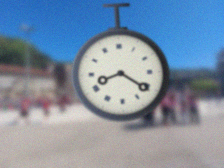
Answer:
8:21
